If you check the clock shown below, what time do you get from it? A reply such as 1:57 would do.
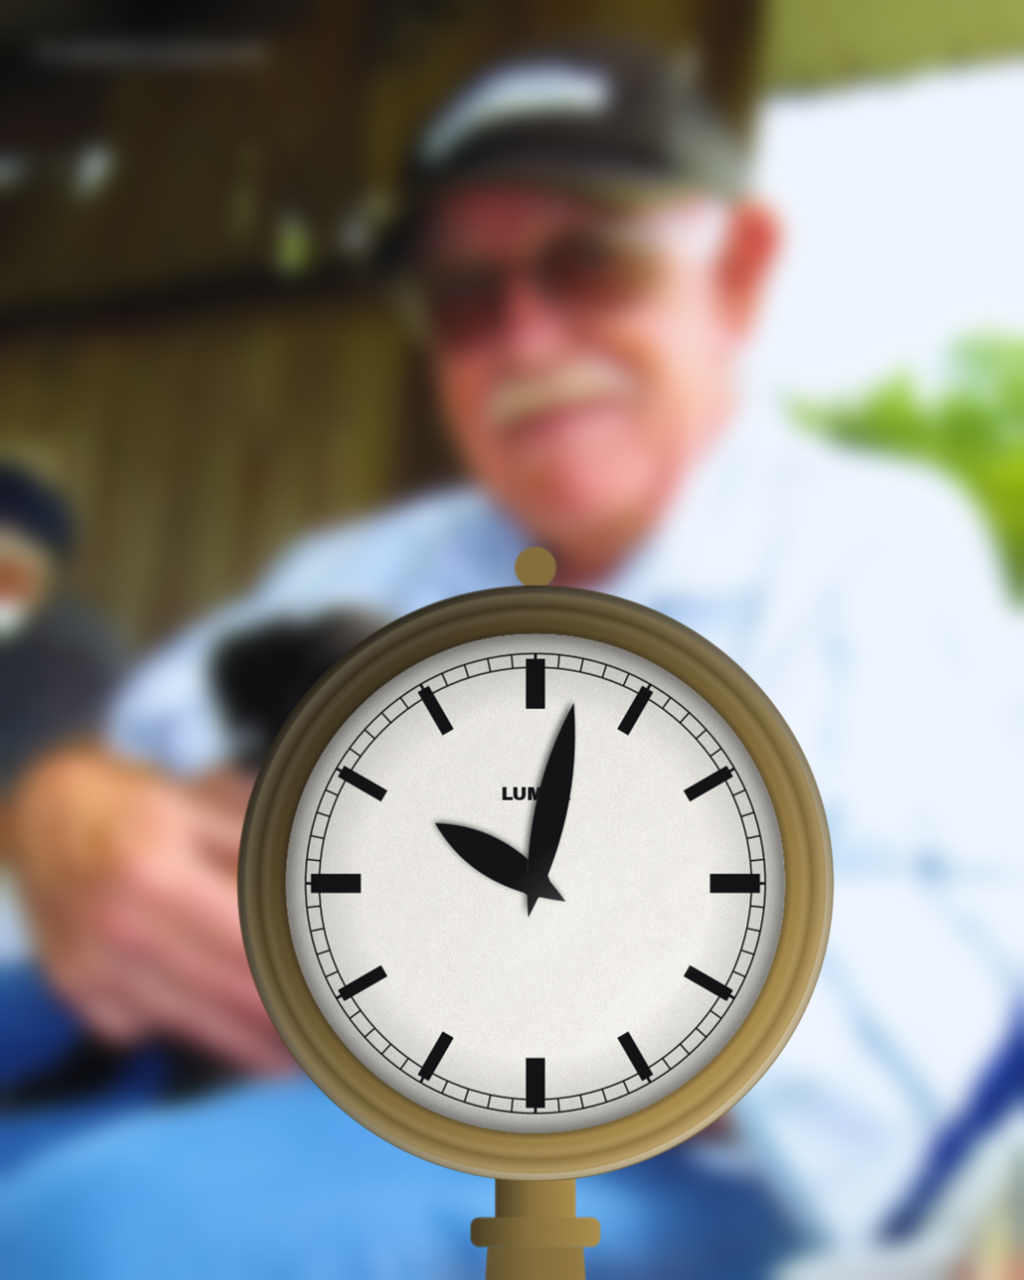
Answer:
10:02
